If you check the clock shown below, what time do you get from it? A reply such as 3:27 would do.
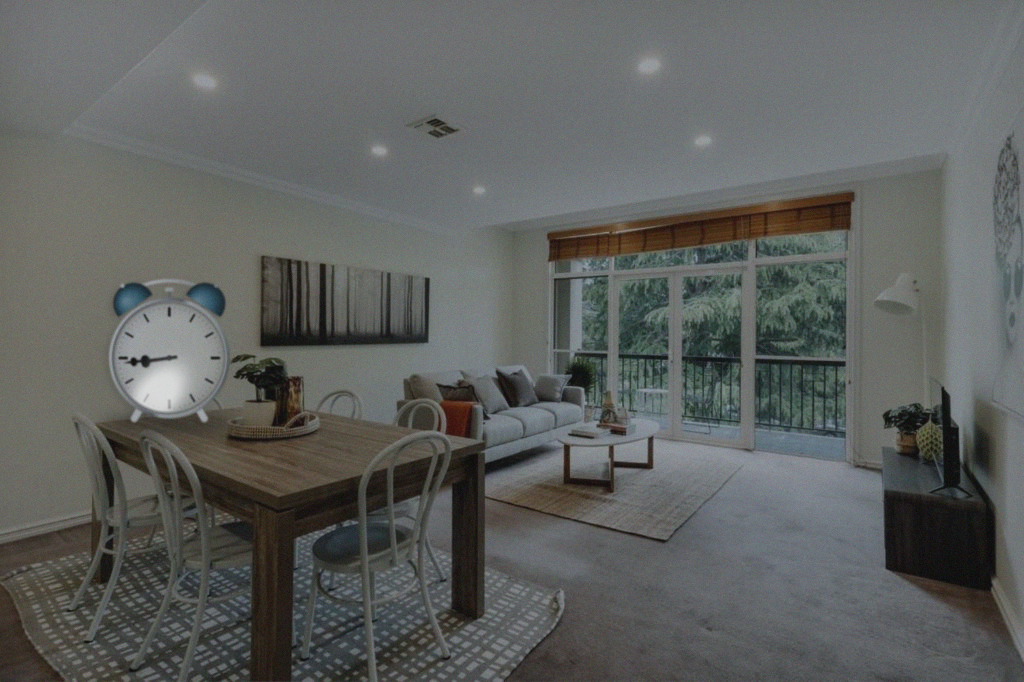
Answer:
8:44
